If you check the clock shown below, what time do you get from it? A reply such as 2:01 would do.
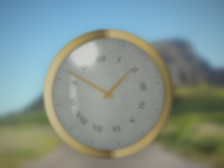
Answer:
1:52
